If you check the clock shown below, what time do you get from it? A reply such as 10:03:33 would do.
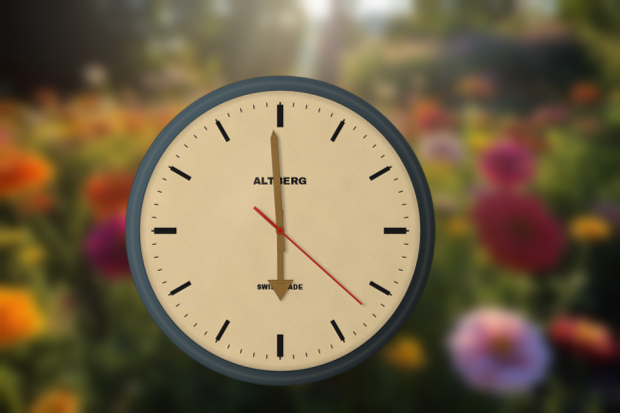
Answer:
5:59:22
